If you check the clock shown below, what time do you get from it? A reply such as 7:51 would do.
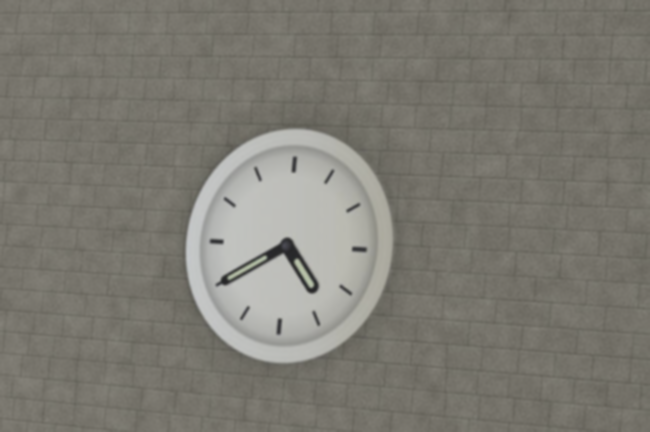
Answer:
4:40
